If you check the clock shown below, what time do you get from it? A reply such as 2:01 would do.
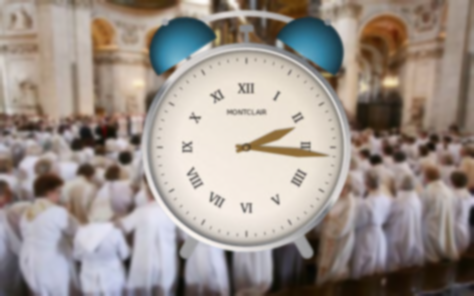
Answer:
2:16
